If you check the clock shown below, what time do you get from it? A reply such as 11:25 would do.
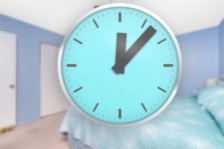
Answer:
12:07
